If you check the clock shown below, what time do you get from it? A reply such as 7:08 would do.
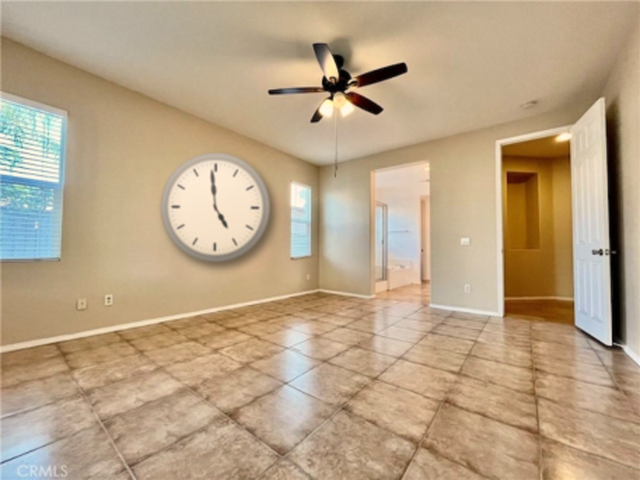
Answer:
4:59
